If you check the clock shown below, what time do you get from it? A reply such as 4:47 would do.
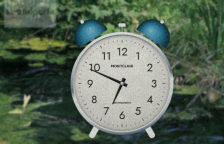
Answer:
6:49
